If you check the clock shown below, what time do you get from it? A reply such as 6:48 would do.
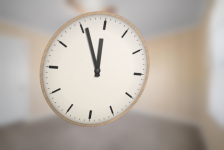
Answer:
11:56
